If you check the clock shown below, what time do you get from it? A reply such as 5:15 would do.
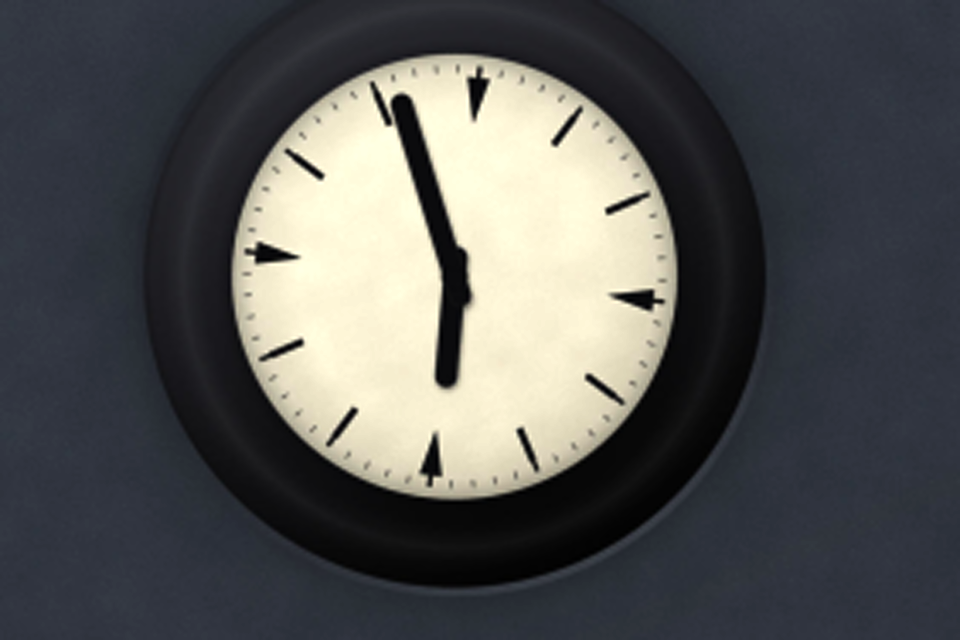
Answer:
5:56
